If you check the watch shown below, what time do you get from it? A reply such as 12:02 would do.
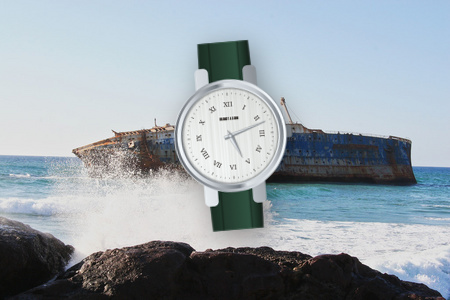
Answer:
5:12
